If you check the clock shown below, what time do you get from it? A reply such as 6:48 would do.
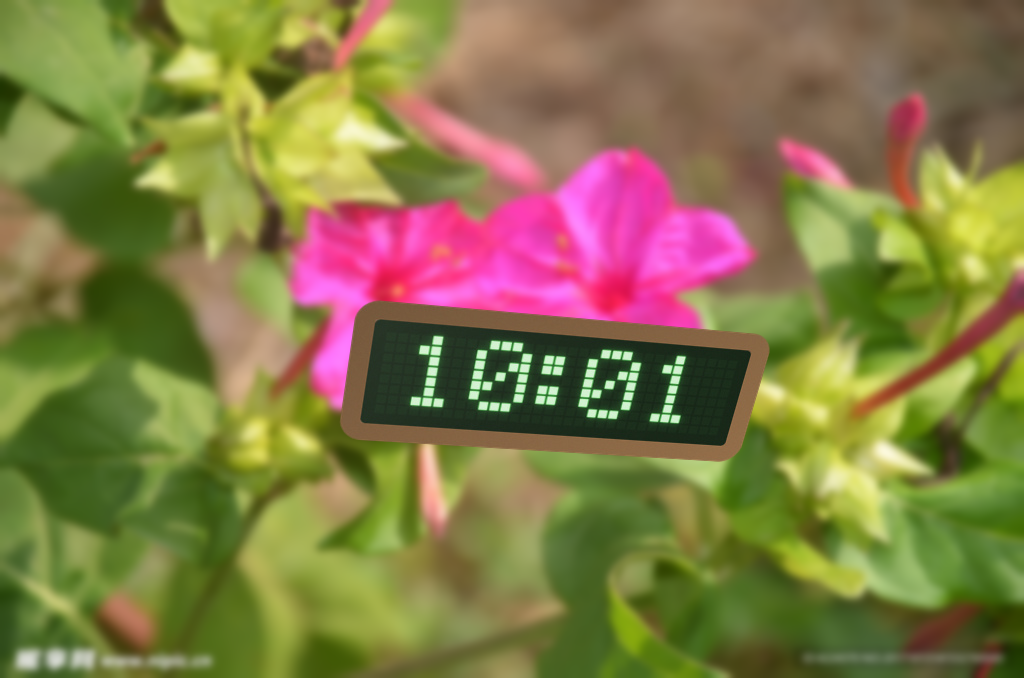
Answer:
10:01
